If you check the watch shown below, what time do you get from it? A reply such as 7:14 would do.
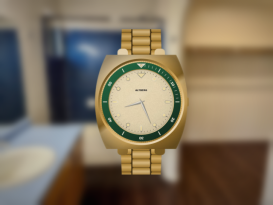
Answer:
8:26
